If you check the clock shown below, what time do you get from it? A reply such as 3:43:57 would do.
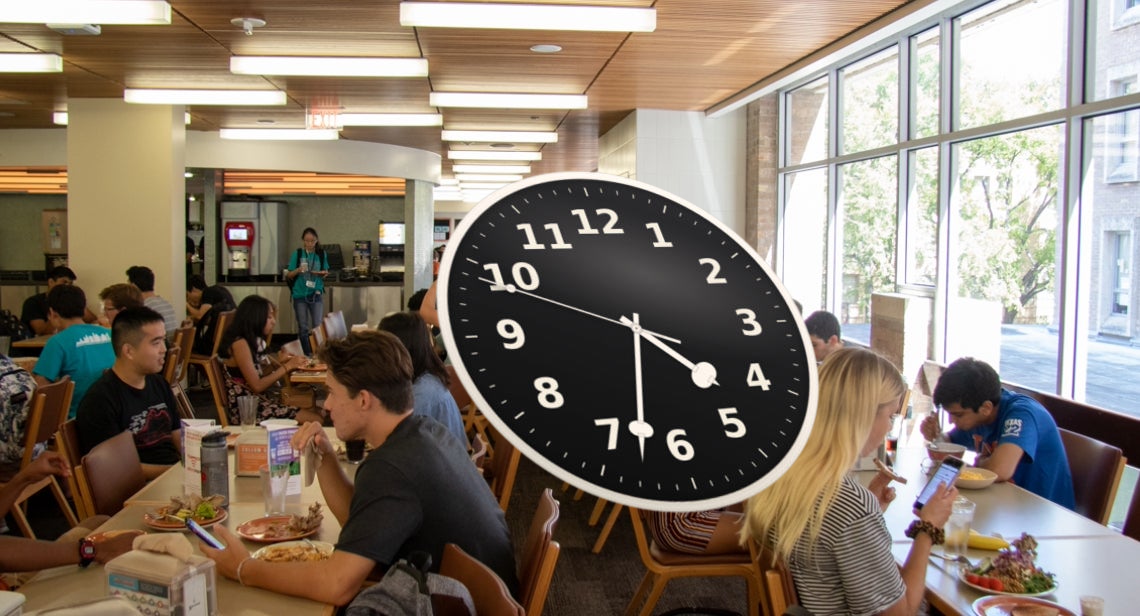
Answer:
4:32:49
